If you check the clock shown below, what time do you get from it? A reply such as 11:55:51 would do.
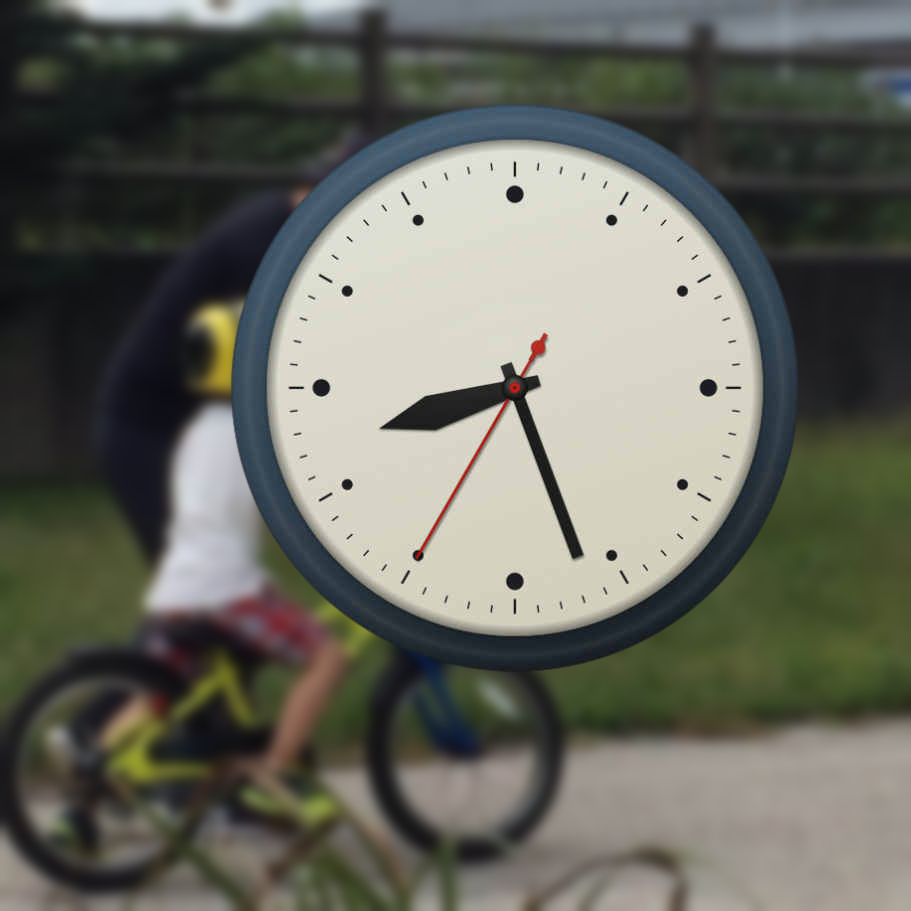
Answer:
8:26:35
